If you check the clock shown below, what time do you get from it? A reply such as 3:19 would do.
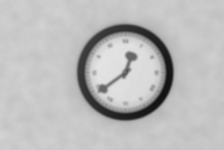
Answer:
12:39
